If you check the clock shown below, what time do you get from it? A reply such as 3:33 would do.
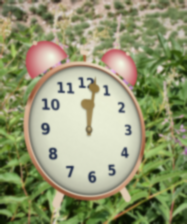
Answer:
12:02
